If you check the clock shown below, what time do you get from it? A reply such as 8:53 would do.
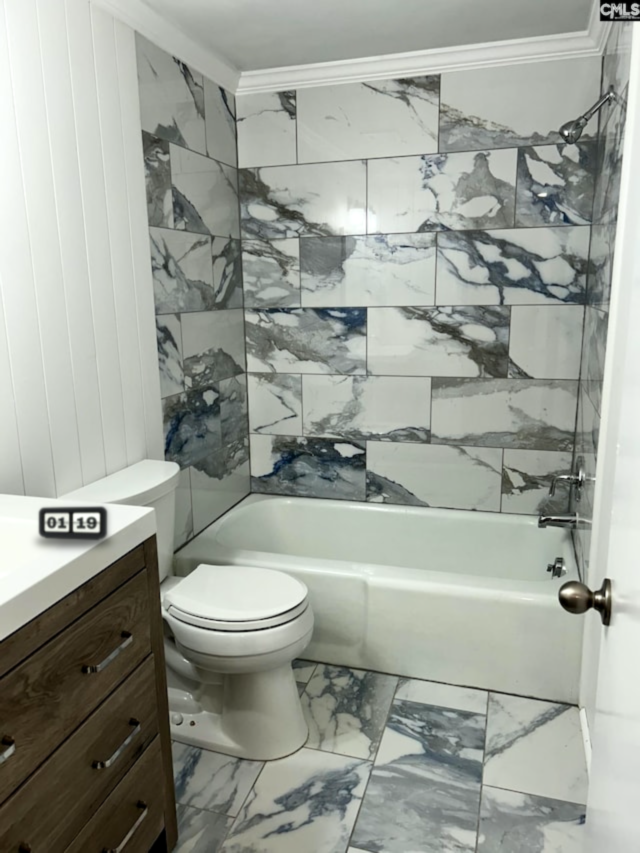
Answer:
1:19
